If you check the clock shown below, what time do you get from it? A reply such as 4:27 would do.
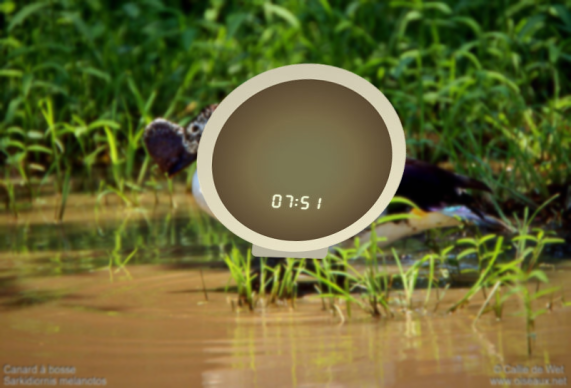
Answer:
7:51
